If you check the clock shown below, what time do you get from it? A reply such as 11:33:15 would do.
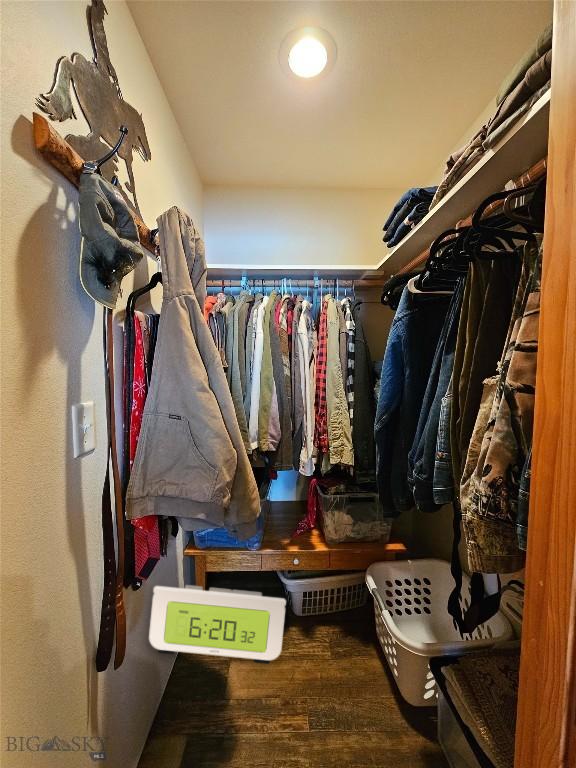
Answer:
6:20:32
